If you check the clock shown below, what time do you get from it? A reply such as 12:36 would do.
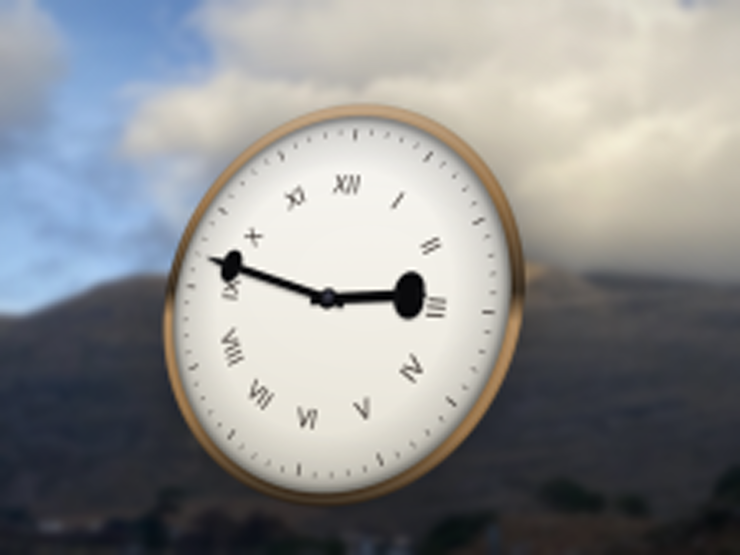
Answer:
2:47
